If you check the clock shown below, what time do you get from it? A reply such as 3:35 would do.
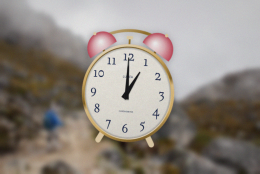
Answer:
1:00
